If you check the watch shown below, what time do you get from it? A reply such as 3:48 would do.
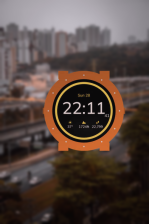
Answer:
22:11
